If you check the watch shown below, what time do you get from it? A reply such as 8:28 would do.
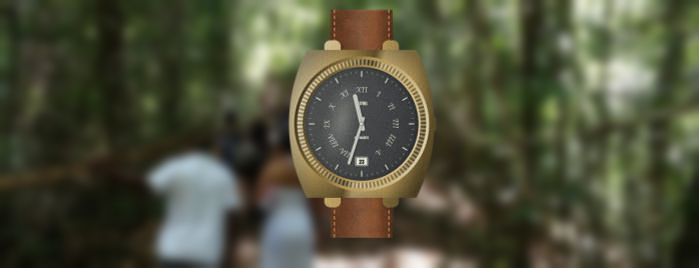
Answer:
11:33
